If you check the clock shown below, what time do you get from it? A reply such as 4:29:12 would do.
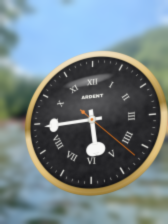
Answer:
5:44:22
